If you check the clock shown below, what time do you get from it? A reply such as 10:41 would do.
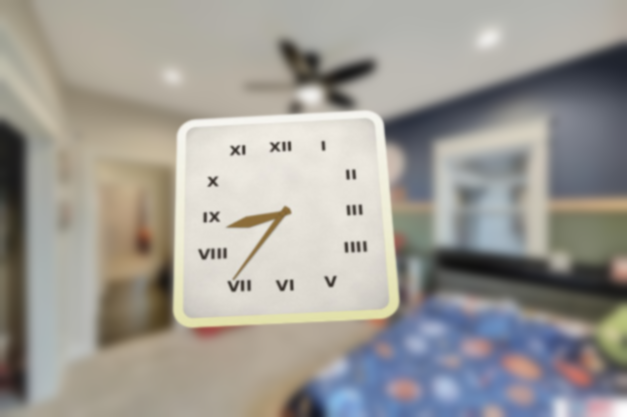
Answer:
8:36
